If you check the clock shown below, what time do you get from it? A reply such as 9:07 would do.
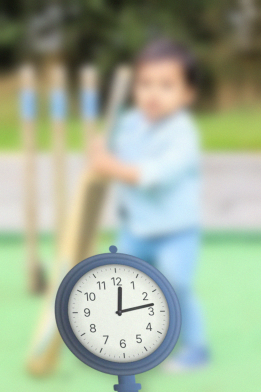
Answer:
12:13
